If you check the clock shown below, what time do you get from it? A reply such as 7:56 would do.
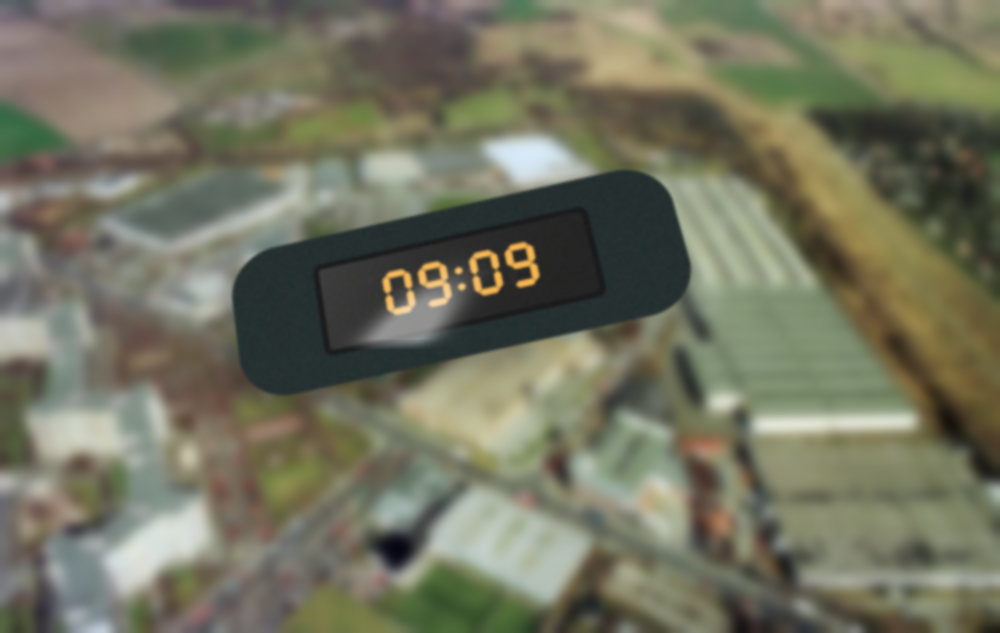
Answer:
9:09
